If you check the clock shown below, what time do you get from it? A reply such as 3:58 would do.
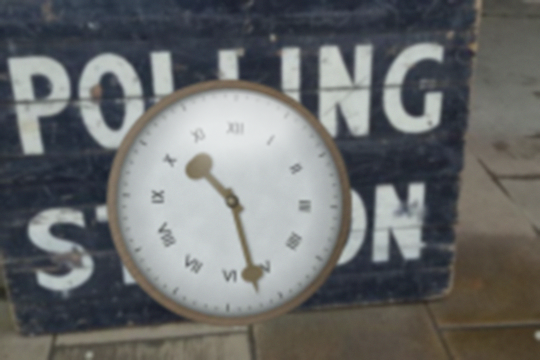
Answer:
10:27
